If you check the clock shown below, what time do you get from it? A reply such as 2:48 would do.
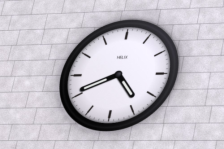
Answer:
4:41
